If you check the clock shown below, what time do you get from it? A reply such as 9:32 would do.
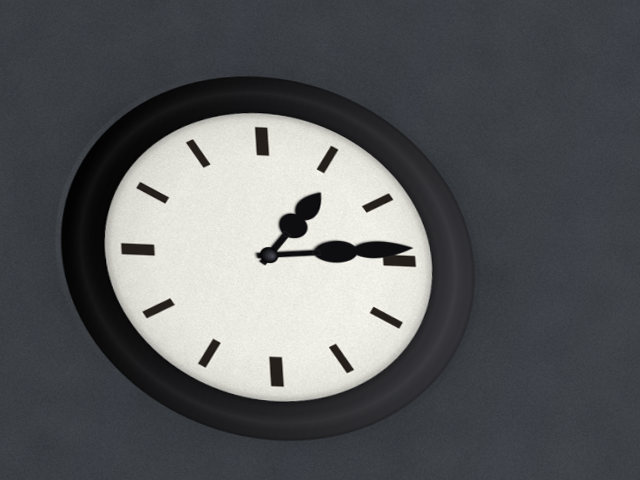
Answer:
1:14
